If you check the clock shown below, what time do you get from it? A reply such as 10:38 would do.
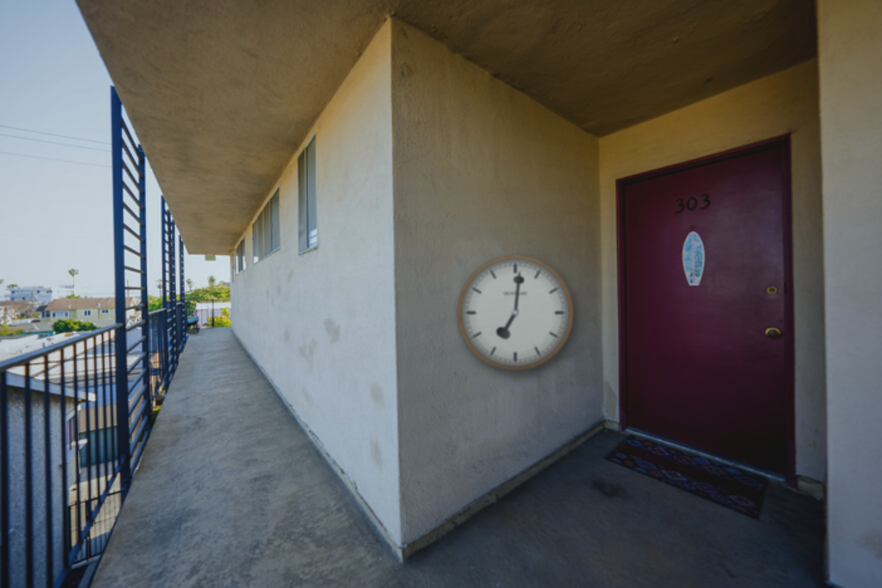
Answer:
7:01
